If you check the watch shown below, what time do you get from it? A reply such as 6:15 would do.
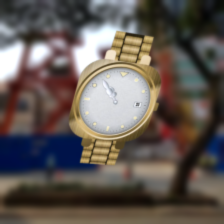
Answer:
10:53
